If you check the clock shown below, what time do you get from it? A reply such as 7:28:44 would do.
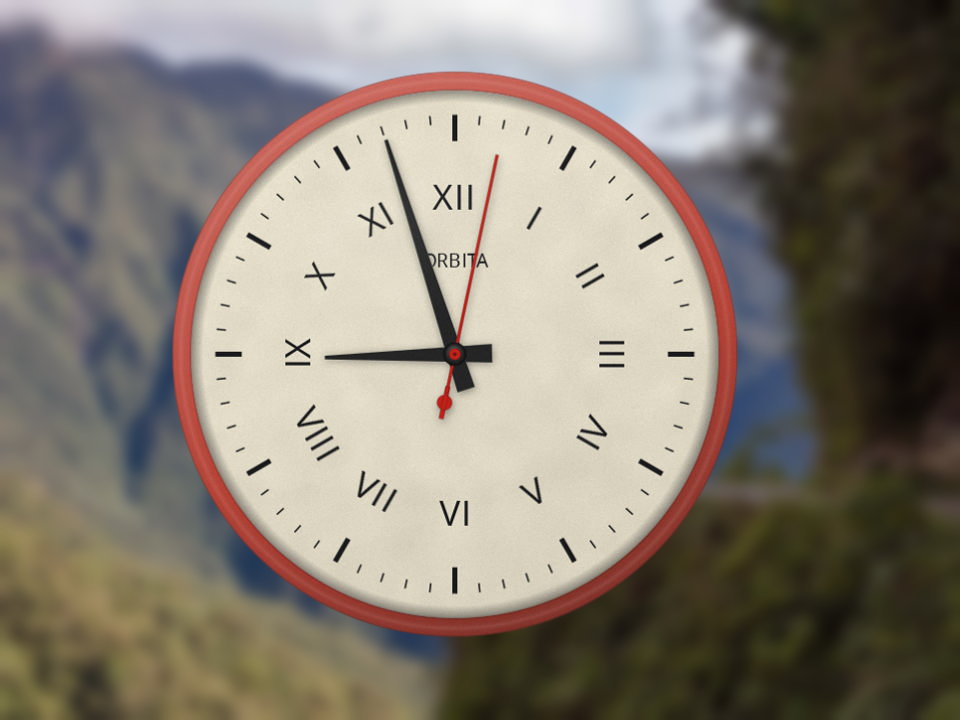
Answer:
8:57:02
